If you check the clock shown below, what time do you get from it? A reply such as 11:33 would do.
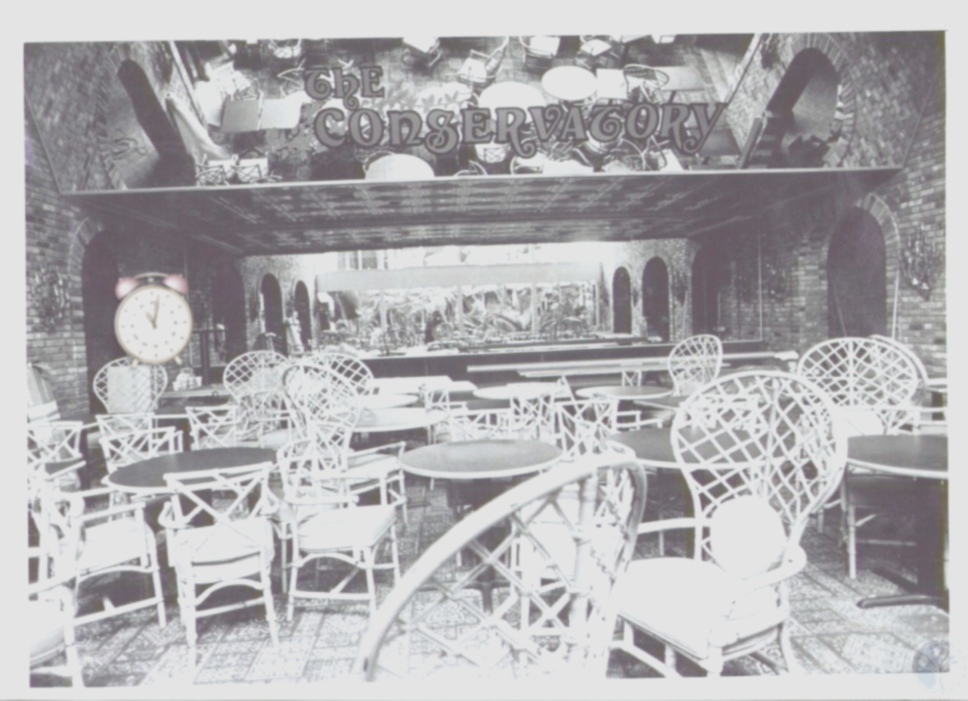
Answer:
11:02
